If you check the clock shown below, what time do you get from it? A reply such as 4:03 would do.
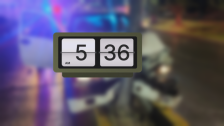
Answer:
5:36
